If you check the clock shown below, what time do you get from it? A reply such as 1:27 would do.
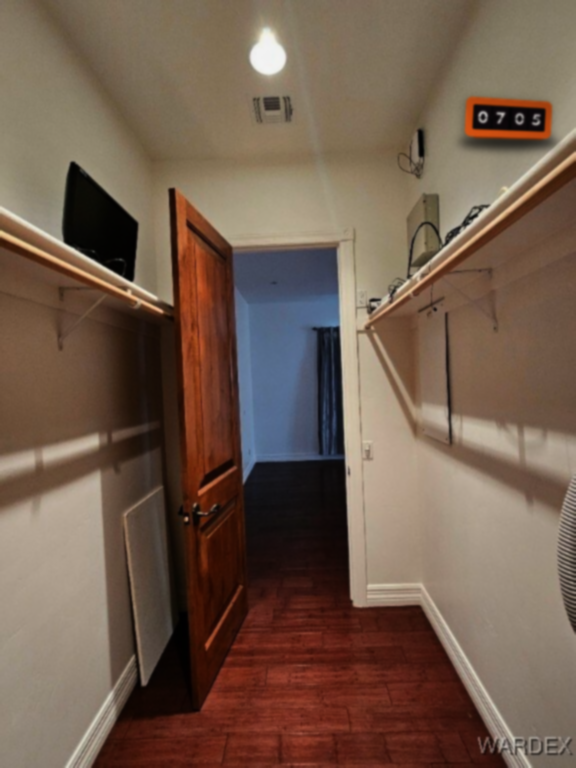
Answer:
7:05
